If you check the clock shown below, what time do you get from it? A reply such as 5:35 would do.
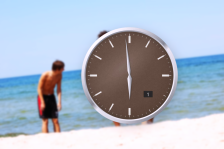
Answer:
5:59
